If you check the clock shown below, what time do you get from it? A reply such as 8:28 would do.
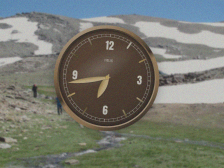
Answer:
6:43
